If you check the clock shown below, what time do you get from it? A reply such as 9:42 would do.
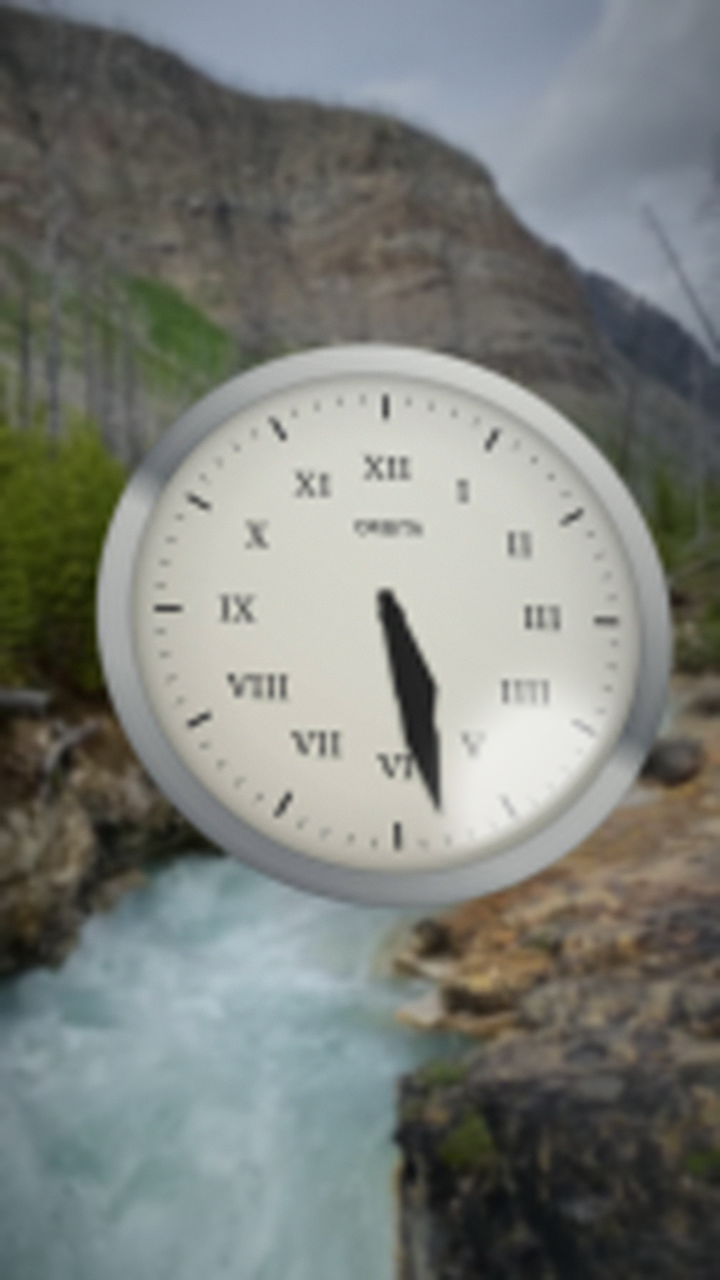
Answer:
5:28
